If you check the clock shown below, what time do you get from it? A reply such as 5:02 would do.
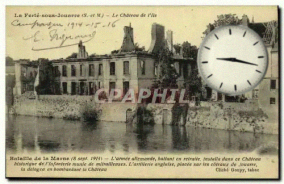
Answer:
9:18
